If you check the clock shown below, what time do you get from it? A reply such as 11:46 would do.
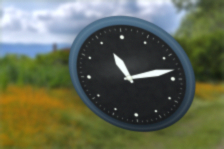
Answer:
11:13
